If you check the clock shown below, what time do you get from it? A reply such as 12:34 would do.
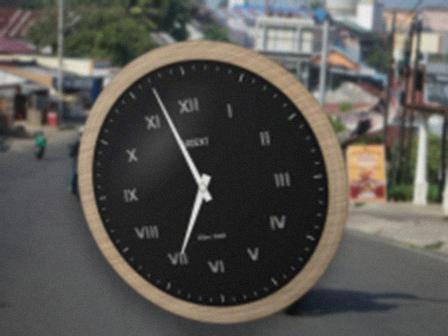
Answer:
6:57
